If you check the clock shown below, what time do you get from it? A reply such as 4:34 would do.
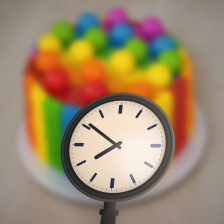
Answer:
7:51
